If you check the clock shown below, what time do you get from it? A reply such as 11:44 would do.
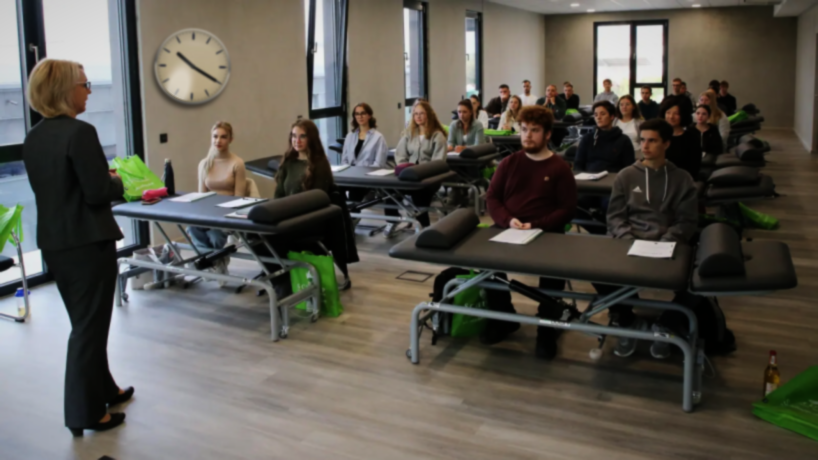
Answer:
10:20
